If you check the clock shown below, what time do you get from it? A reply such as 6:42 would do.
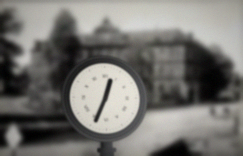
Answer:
12:34
